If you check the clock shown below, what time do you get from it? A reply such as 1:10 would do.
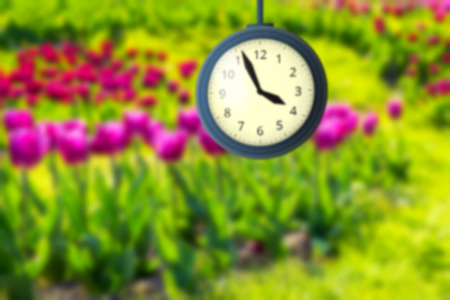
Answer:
3:56
